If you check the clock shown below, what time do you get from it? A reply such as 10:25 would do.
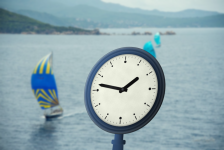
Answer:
1:47
